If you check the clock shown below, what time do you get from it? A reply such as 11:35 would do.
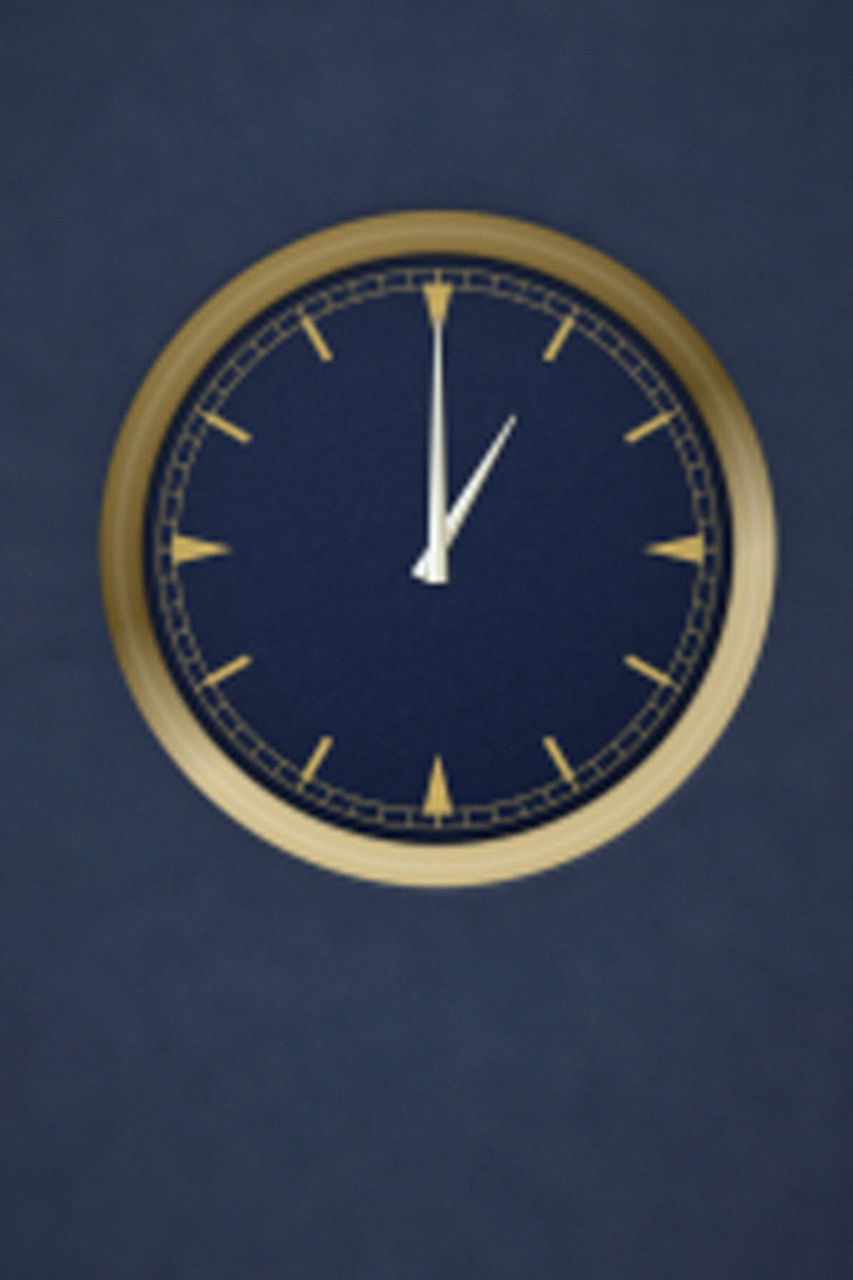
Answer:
1:00
